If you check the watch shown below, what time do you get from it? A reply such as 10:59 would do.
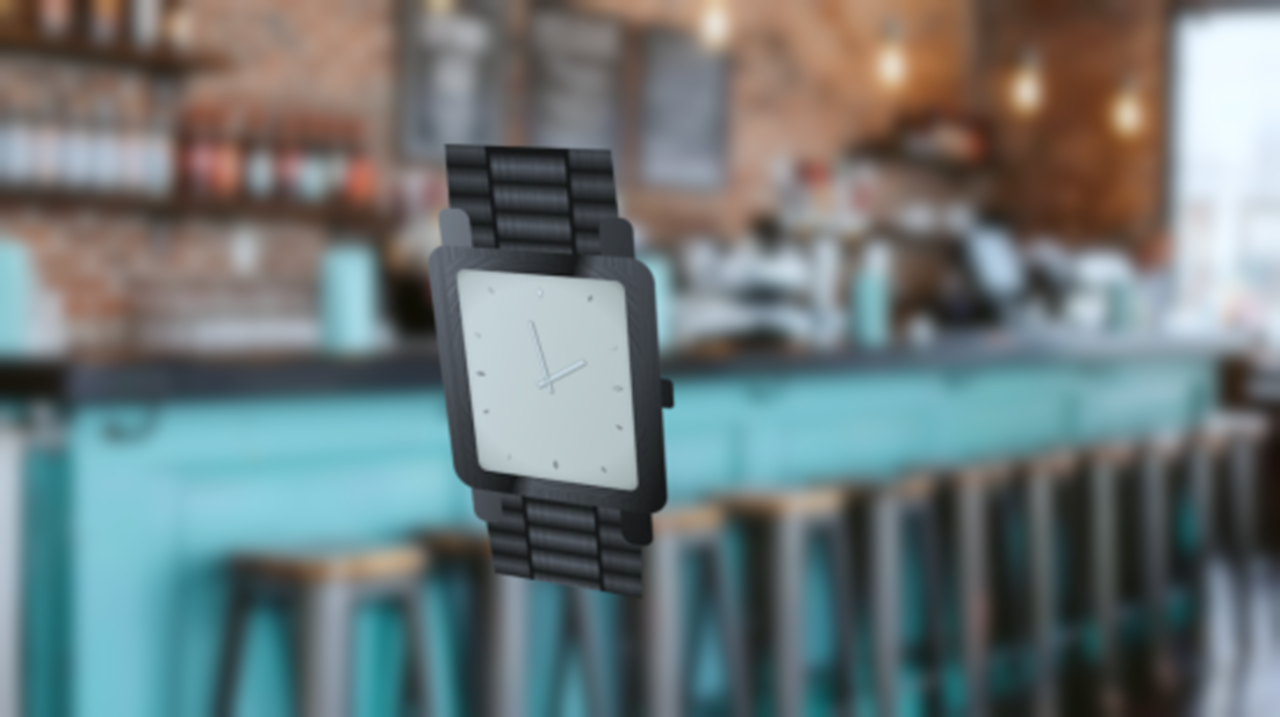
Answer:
1:58
